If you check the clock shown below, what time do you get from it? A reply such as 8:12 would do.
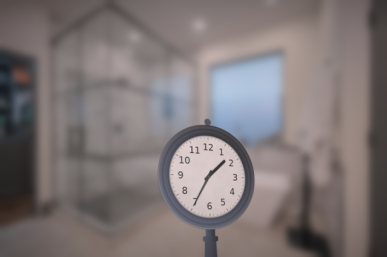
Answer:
1:35
